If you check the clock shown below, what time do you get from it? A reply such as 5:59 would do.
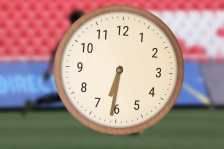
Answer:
6:31
